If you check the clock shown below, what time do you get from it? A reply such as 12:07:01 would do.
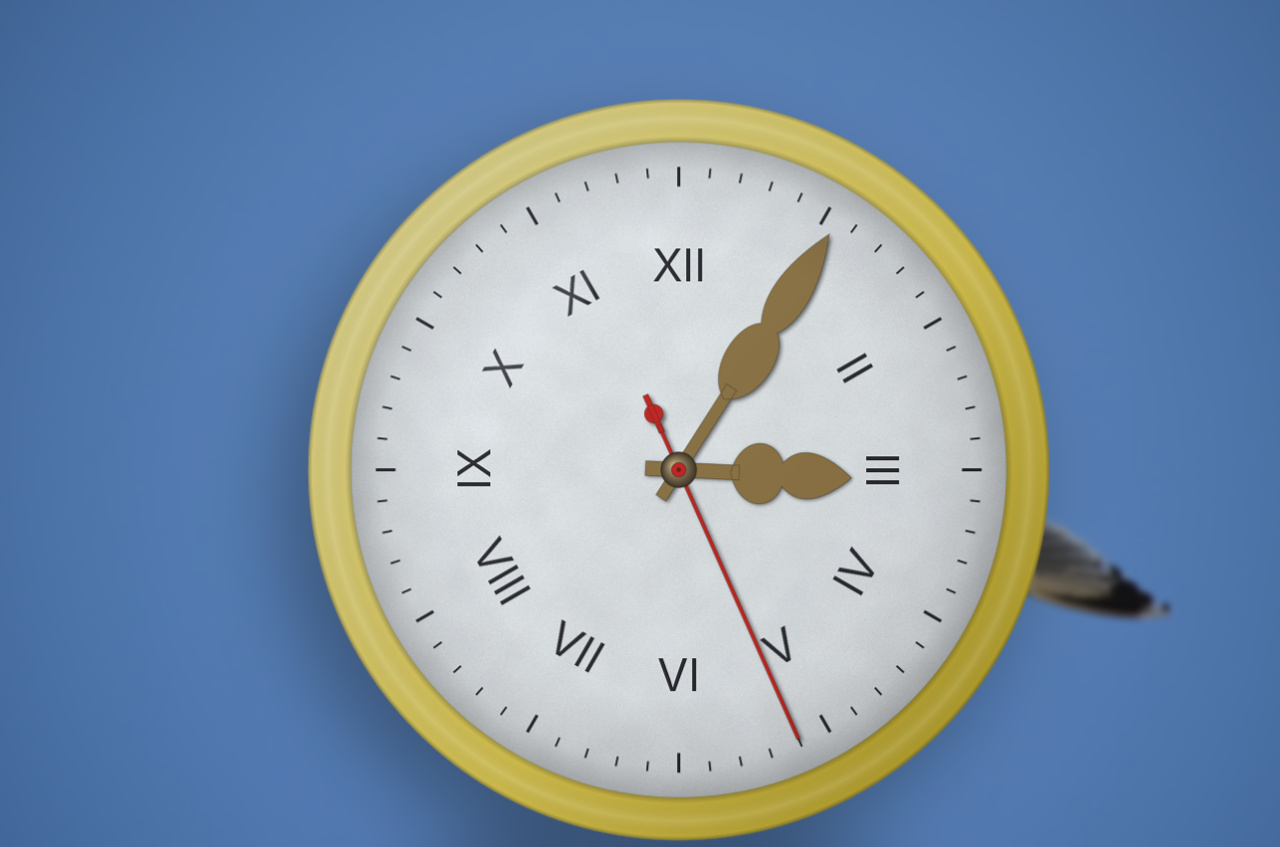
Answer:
3:05:26
